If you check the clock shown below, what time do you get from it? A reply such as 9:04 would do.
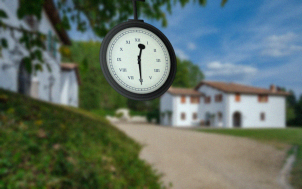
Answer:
12:30
